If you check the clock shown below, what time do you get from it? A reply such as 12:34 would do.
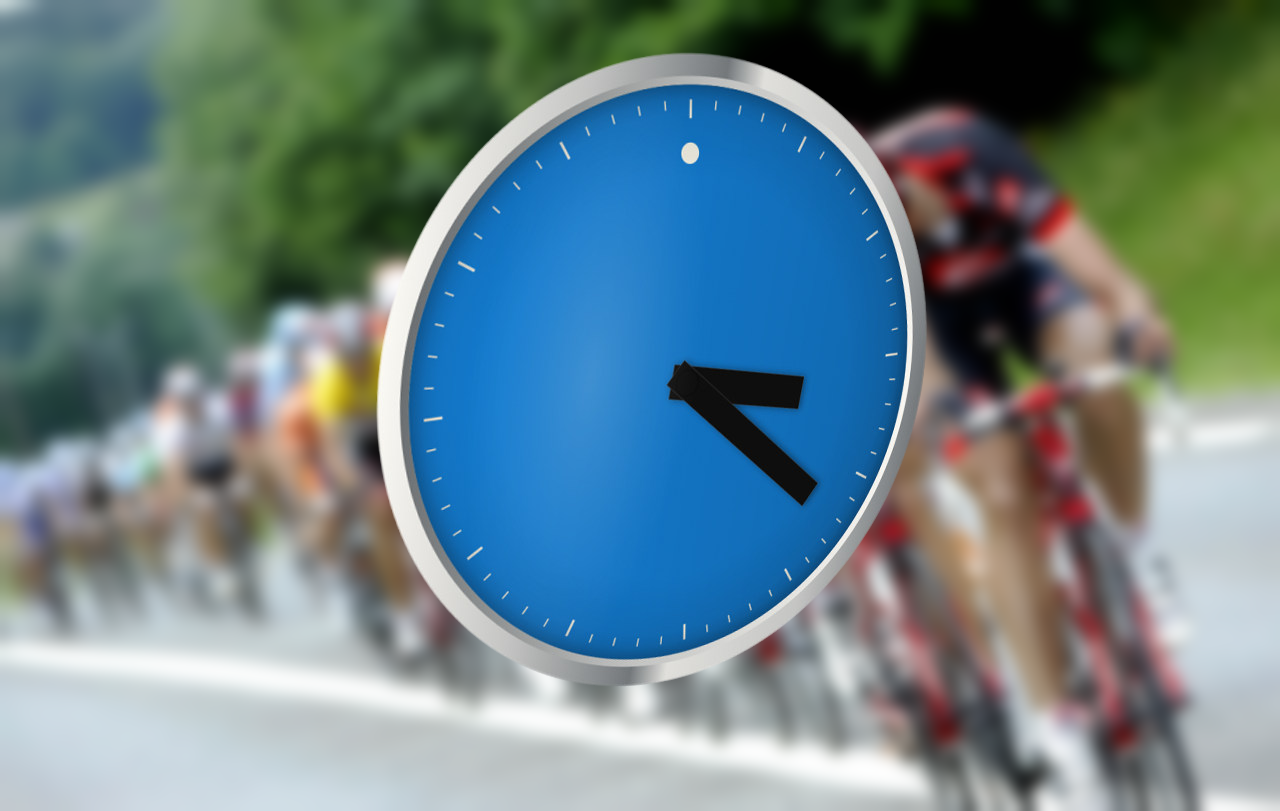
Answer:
3:22
